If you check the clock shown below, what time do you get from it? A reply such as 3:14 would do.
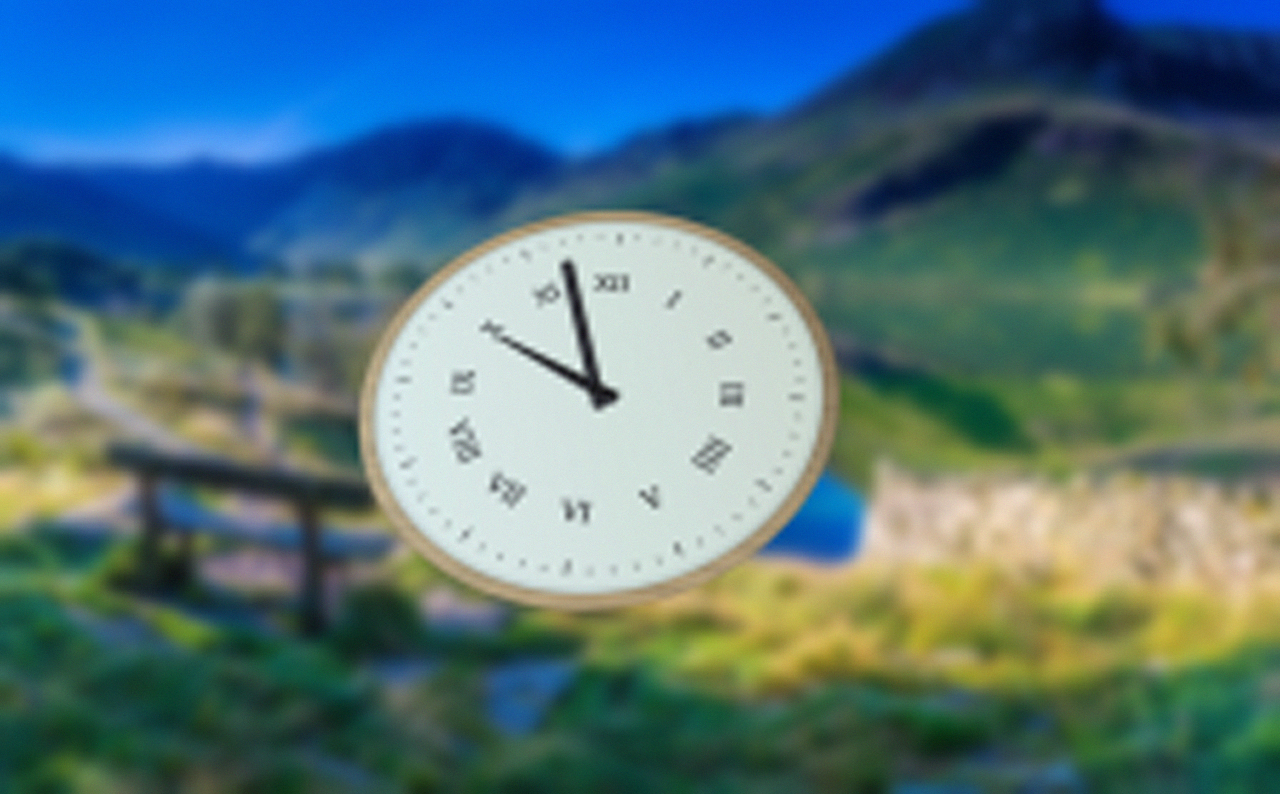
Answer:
9:57
